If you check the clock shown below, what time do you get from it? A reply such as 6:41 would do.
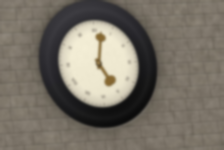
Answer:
5:02
